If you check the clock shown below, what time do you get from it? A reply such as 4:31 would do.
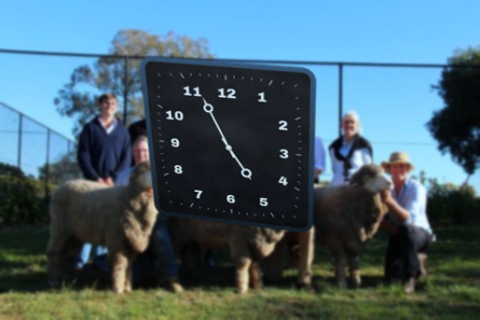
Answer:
4:56
